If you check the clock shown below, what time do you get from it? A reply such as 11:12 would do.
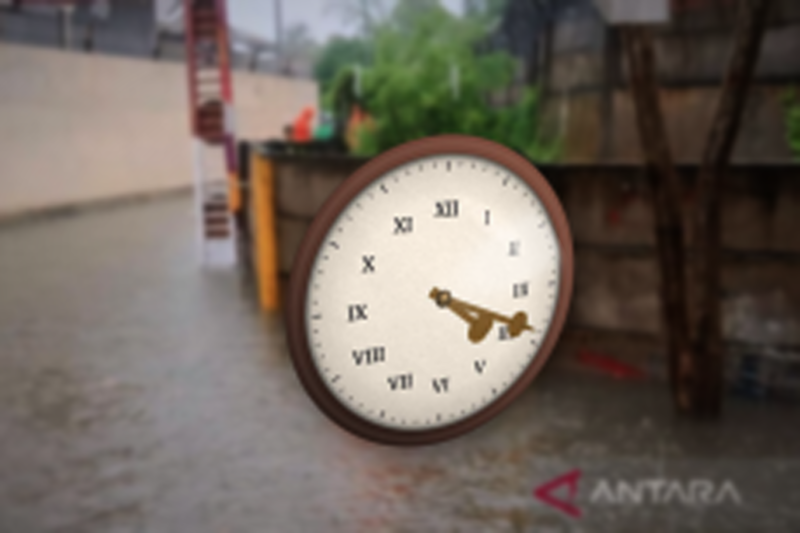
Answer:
4:19
